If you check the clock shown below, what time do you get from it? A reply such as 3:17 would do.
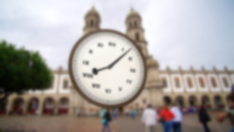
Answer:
8:07
